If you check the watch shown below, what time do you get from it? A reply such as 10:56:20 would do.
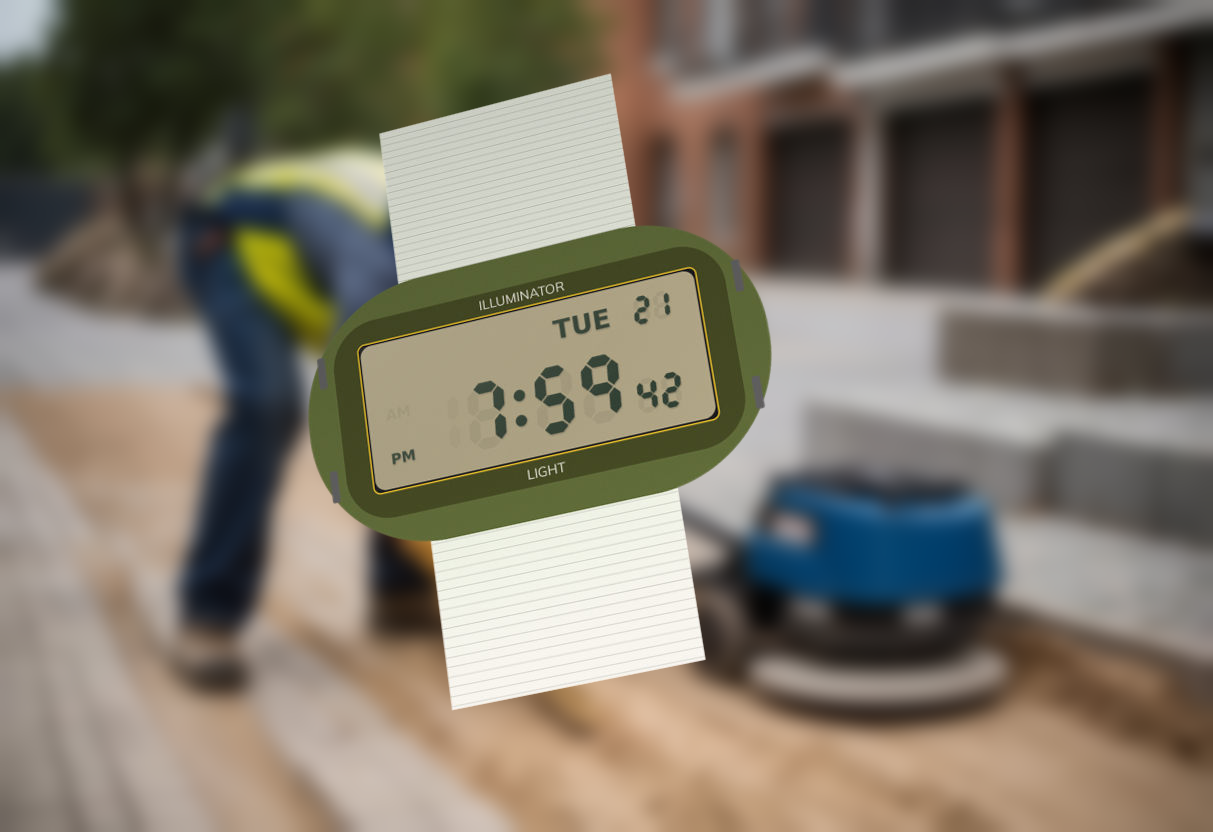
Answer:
7:59:42
